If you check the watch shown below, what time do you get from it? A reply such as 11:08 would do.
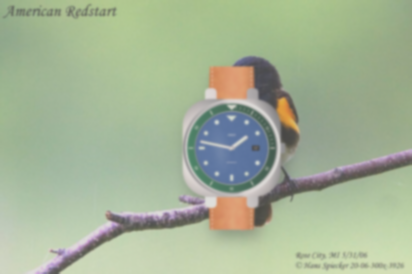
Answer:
1:47
